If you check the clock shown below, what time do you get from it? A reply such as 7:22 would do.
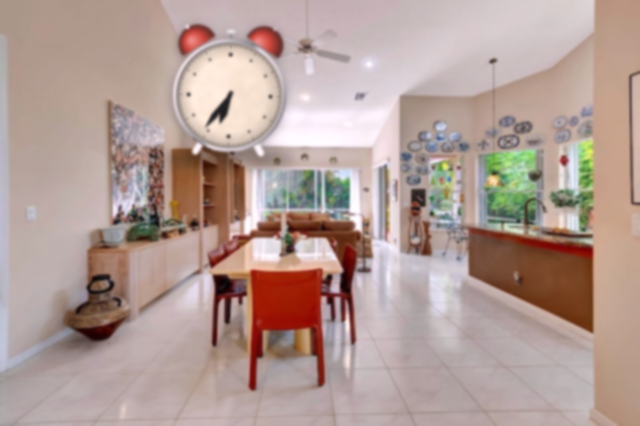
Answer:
6:36
